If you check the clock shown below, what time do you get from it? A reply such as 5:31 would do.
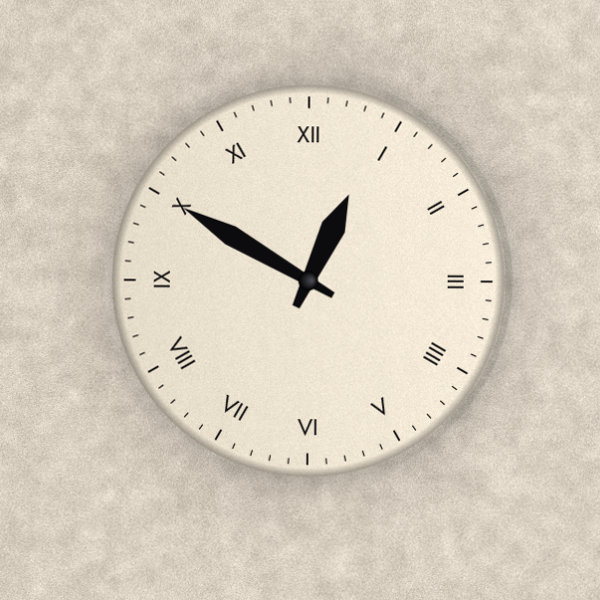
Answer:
12:50
